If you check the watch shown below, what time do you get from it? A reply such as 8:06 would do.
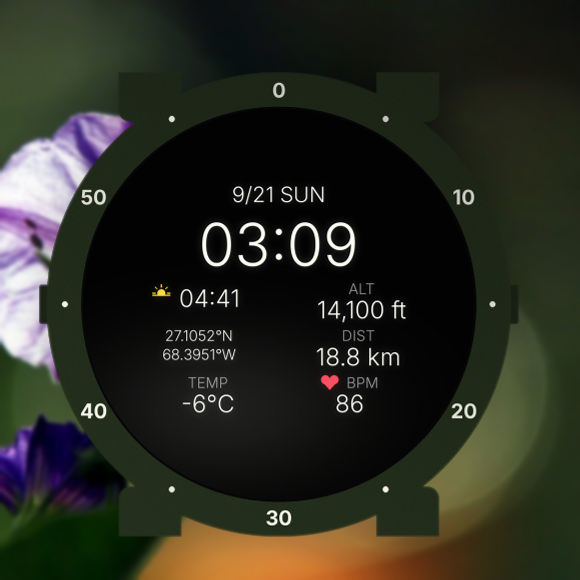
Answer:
3:09
